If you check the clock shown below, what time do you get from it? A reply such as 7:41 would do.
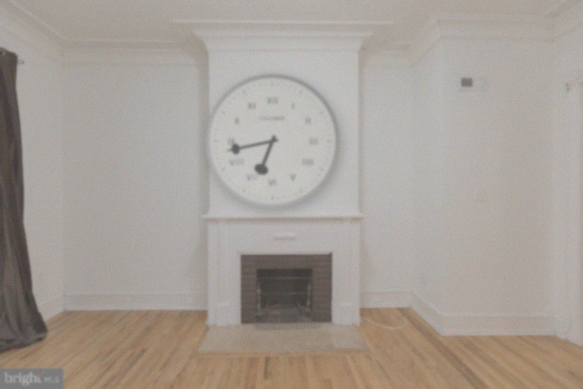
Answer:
6:43
